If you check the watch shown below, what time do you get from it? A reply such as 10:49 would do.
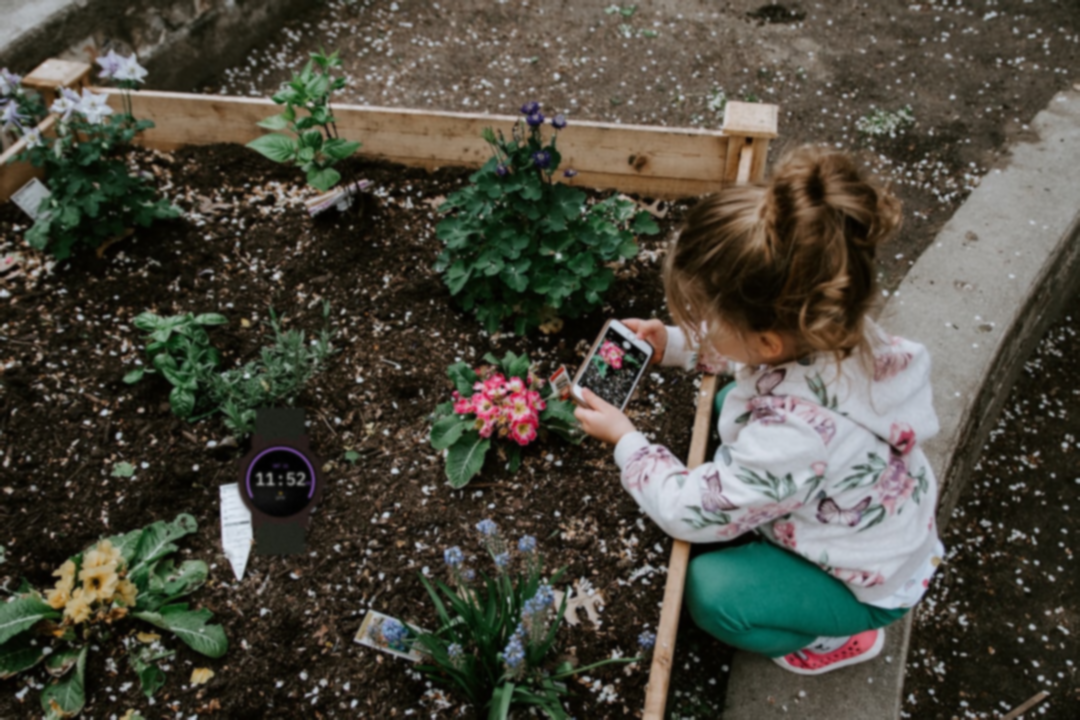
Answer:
11:52
